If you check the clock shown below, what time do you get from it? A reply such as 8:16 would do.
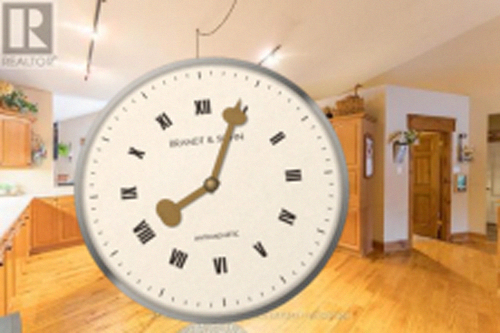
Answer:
8:04
